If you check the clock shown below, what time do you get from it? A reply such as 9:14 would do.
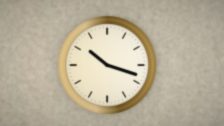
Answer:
10:18
